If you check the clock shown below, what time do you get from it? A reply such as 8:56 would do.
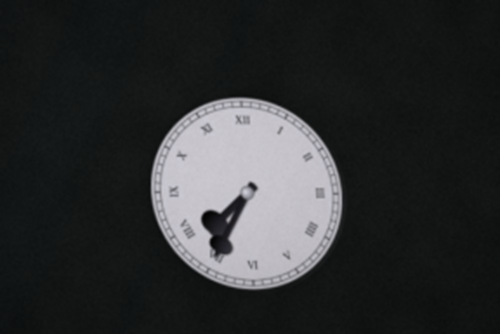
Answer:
7:35
